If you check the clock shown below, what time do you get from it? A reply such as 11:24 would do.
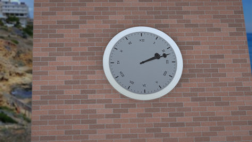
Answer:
2:12
